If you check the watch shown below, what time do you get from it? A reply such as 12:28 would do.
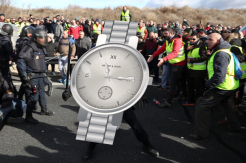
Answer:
11:15
